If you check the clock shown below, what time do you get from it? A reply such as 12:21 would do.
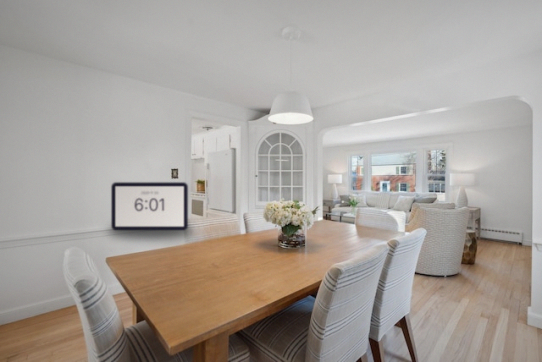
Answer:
6:01
